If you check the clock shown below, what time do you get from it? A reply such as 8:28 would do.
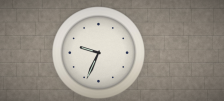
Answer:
9:34
